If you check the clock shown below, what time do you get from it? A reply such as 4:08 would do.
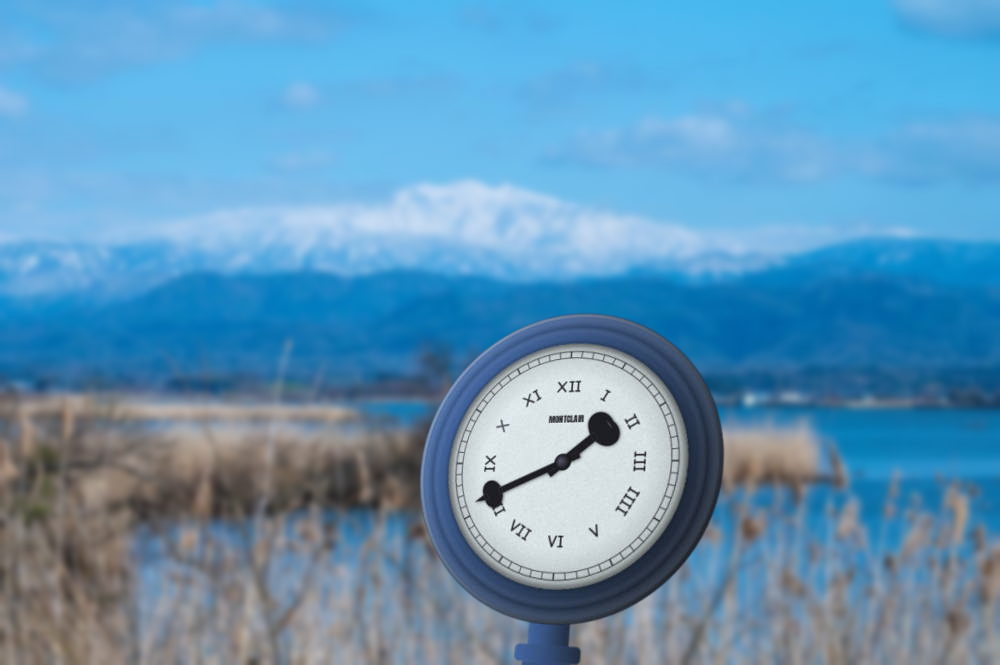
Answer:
1:41
